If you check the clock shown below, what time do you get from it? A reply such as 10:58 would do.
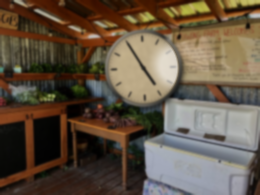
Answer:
4:55
